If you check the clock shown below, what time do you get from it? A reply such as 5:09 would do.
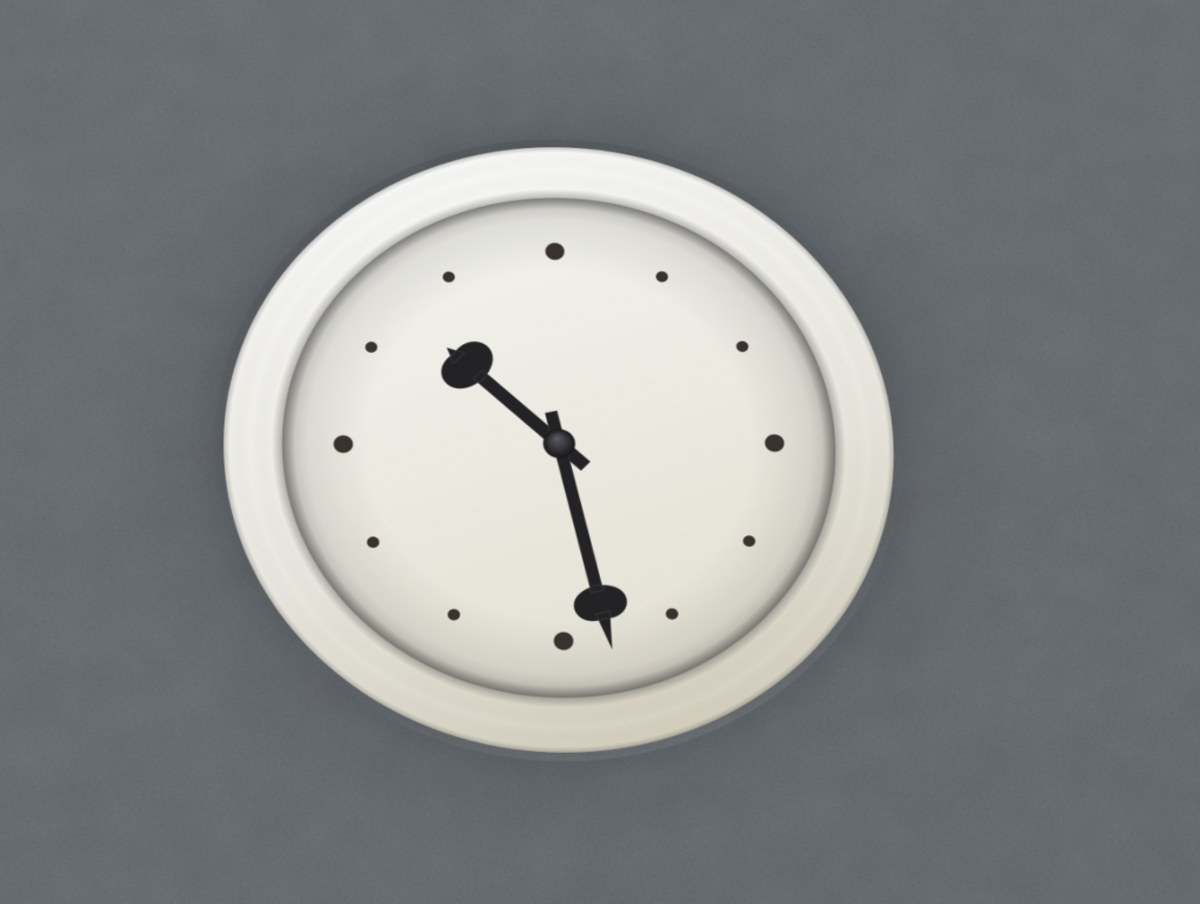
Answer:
10:28
